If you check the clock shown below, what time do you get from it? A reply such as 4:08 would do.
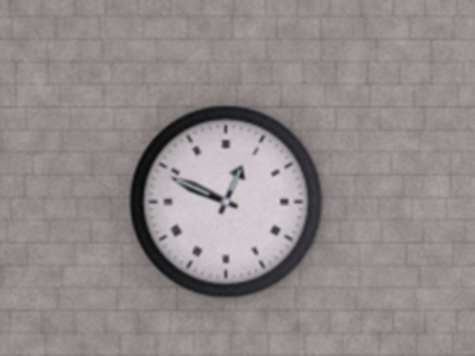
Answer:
12:49
